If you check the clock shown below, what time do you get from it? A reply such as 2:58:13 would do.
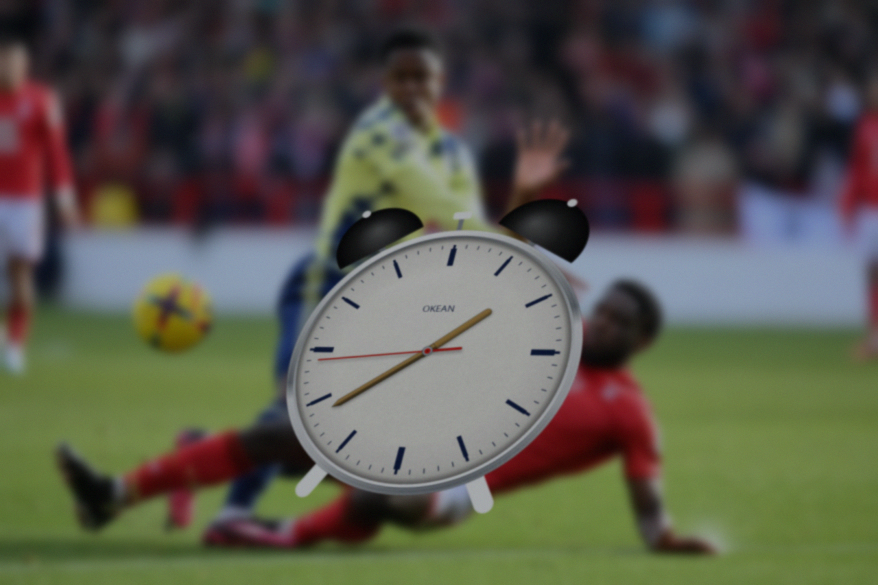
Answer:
1:38:44
